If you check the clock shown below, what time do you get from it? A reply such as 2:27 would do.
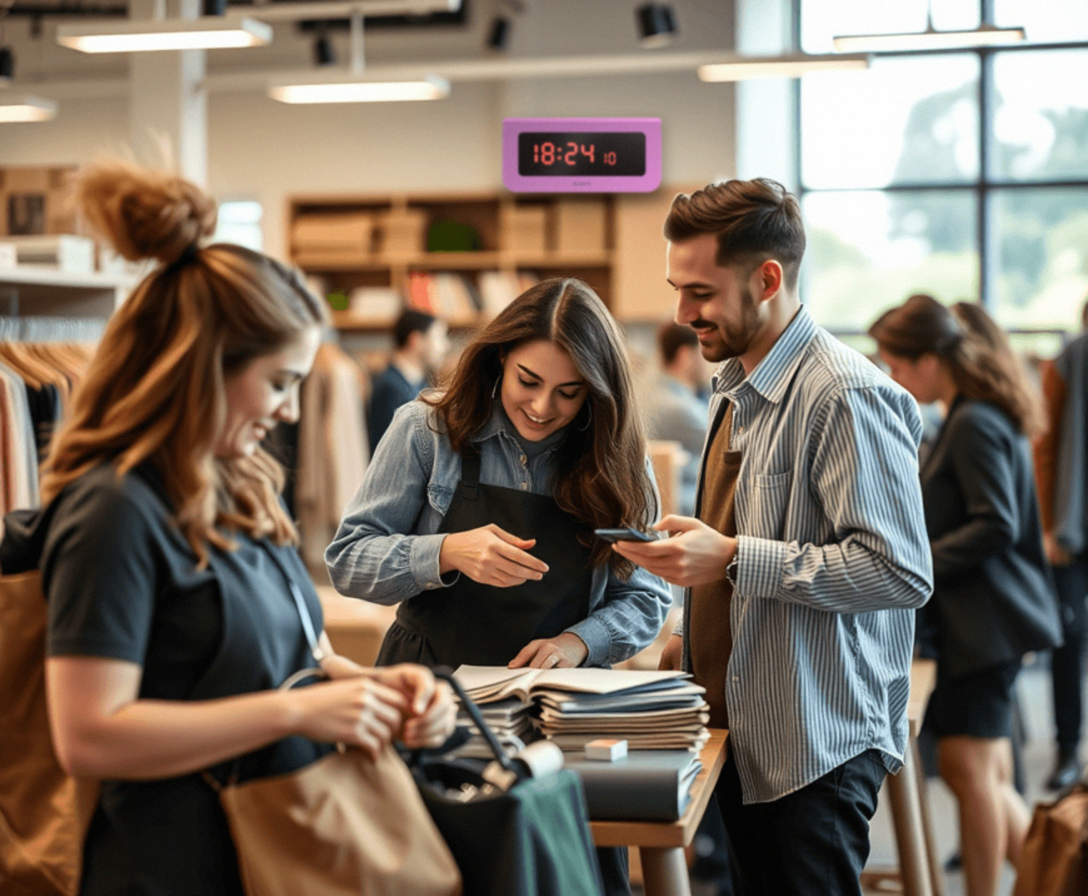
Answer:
18:24
